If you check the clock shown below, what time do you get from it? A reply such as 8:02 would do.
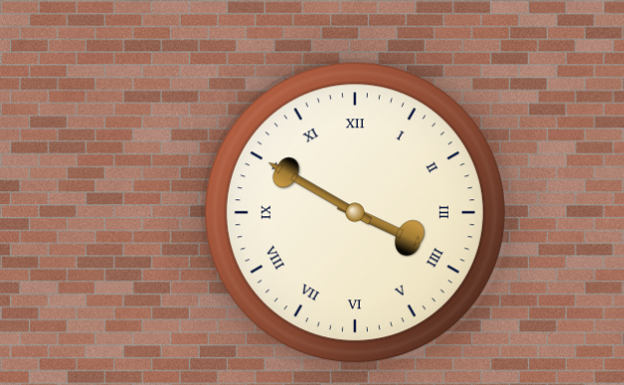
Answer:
3:50
